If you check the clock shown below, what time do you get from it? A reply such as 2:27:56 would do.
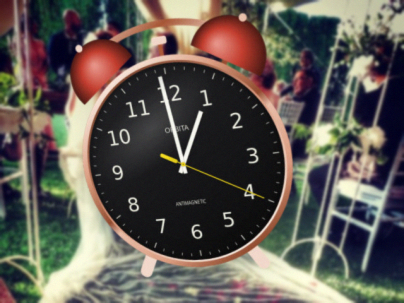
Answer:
12:59:20
